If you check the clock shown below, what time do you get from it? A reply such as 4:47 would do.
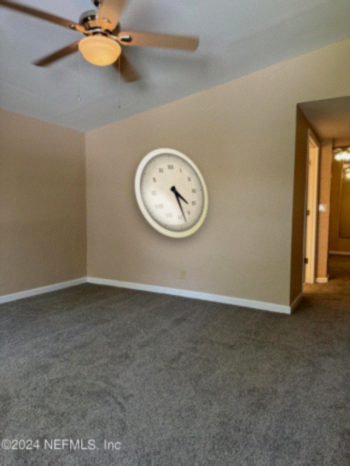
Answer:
4:28
